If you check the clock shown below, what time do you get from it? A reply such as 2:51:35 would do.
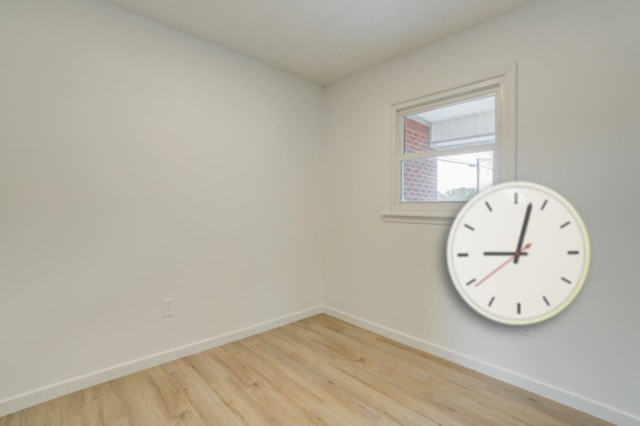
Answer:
9:02:39
